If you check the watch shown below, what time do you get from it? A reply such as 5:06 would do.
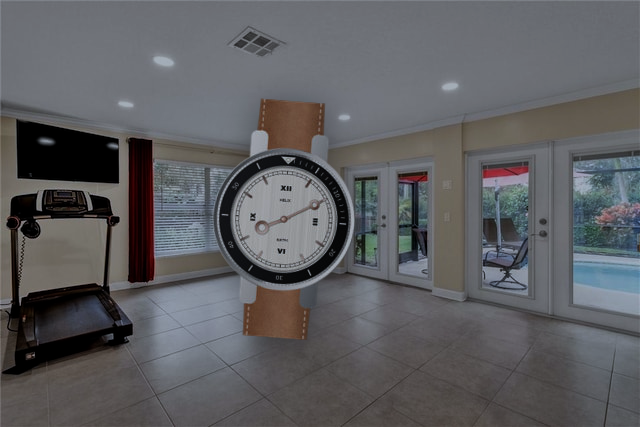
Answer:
8:10
